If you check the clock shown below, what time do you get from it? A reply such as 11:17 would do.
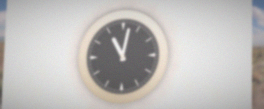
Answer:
11:02
